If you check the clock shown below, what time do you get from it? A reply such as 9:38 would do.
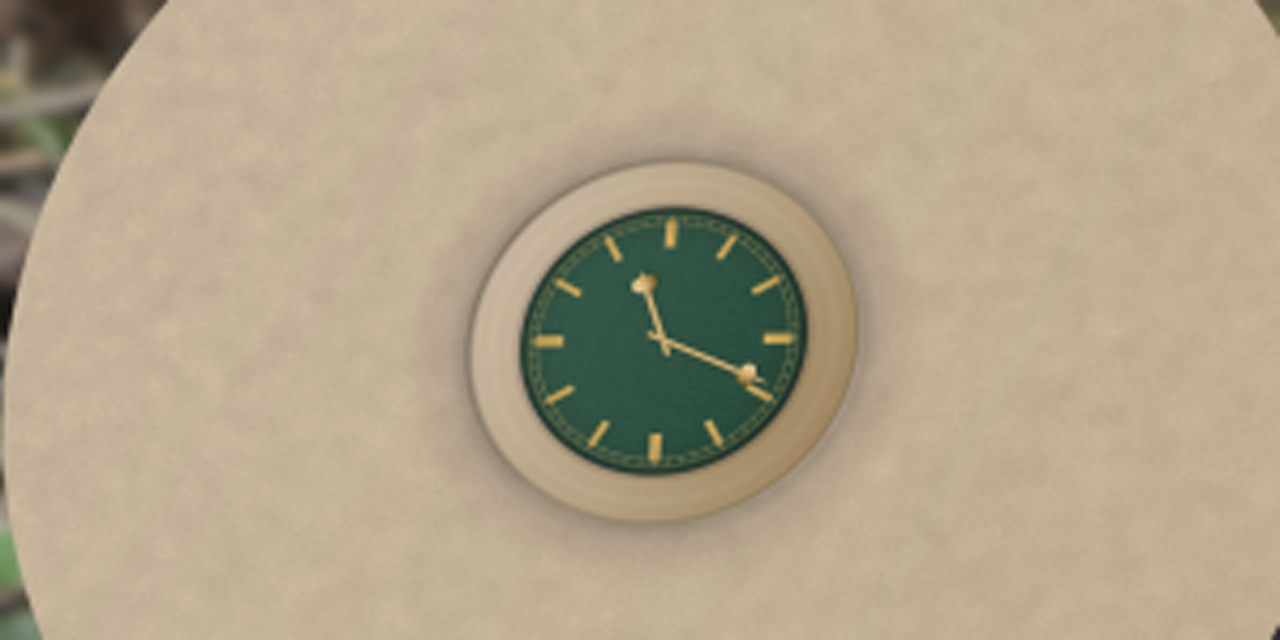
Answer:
11:19
